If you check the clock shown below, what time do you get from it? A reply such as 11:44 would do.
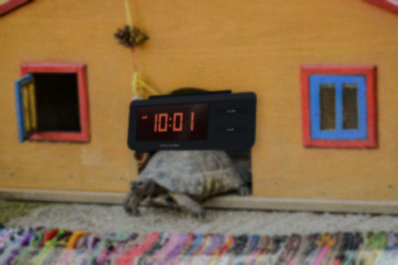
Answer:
10:01
